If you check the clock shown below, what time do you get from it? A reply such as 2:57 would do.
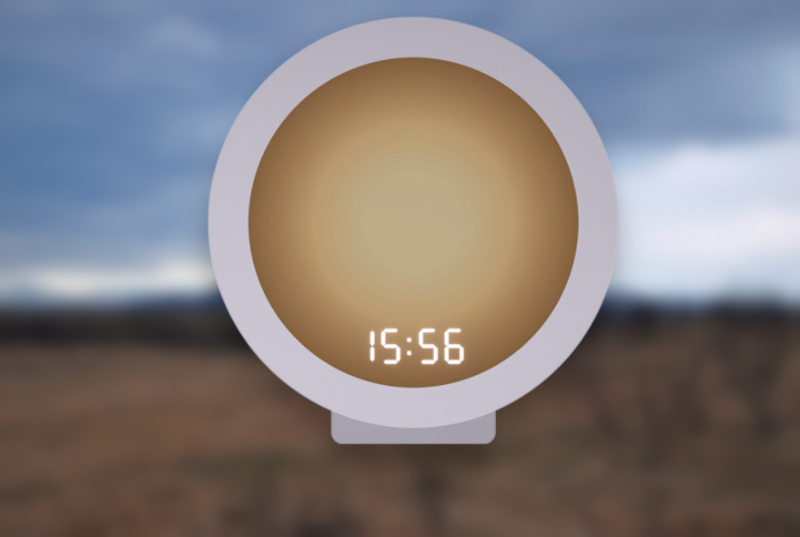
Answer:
15:56
